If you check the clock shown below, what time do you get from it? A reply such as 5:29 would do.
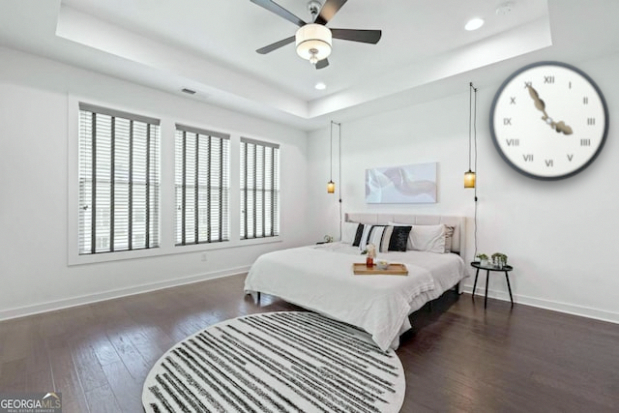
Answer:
3:55
